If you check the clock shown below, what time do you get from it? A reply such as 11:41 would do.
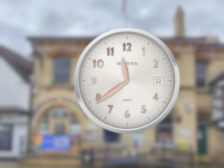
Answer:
11:39
